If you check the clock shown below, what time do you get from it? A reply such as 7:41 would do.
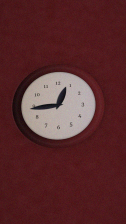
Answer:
12:44
